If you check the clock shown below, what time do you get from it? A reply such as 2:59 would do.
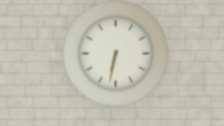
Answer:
6:32
